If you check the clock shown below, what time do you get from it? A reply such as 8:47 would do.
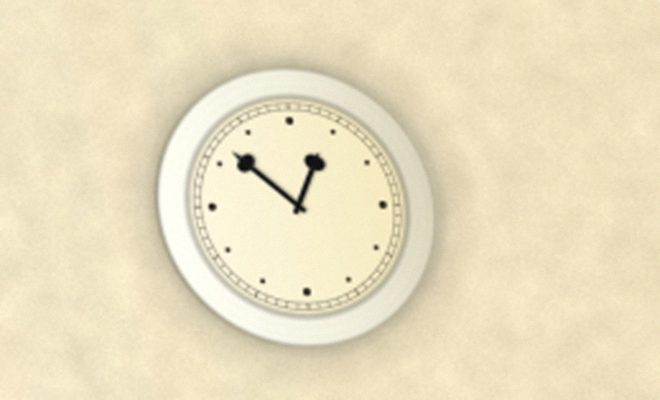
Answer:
12:52
